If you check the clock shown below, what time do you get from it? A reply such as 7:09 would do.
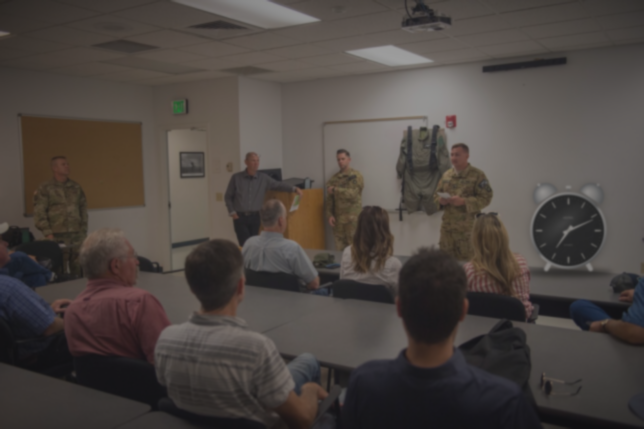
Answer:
7:11
